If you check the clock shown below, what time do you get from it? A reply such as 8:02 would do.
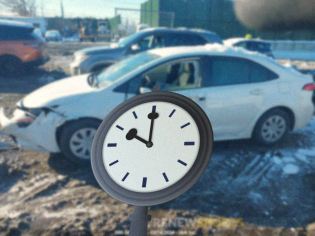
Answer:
10:00
